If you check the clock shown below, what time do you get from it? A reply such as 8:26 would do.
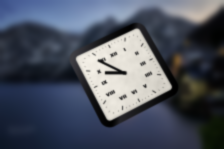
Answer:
9:54
